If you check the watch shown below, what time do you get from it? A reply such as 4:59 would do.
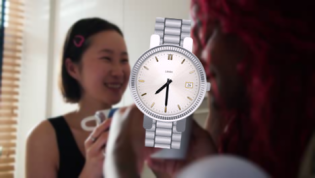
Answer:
7:30
